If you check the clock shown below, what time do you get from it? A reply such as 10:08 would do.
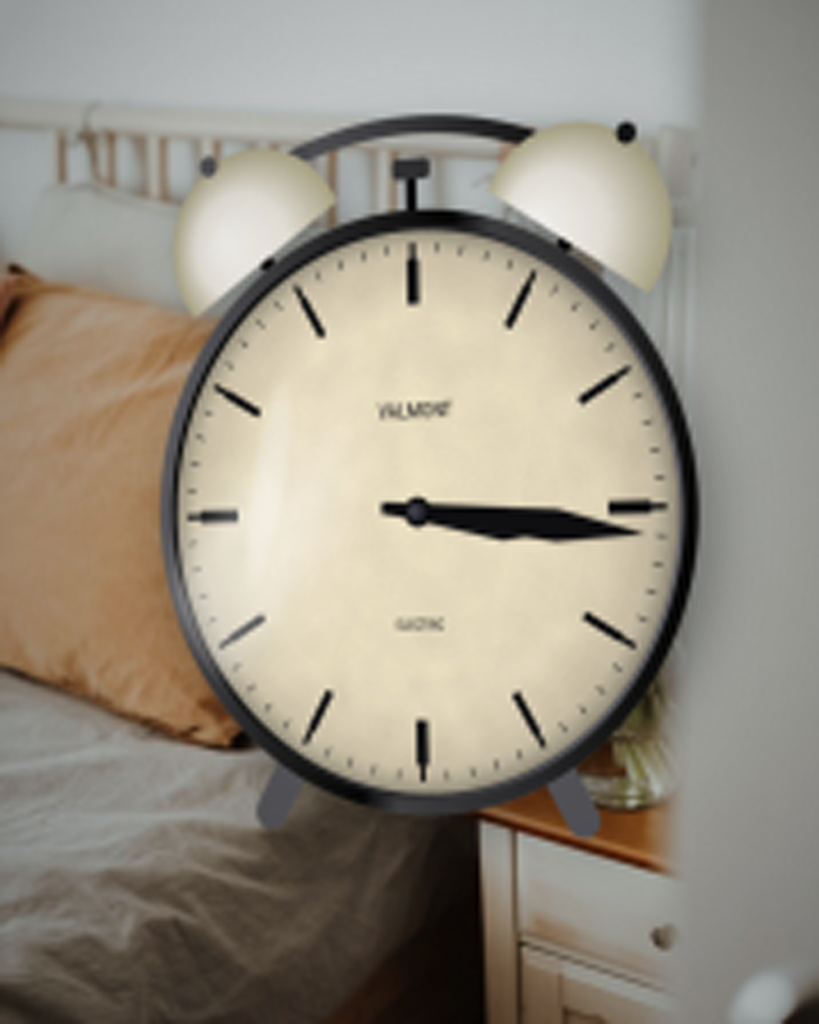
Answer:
3:16
